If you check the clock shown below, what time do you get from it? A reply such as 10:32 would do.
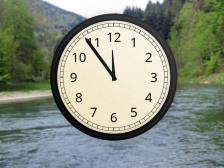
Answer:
11:54
